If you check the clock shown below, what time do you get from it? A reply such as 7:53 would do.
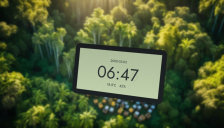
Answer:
6:47
